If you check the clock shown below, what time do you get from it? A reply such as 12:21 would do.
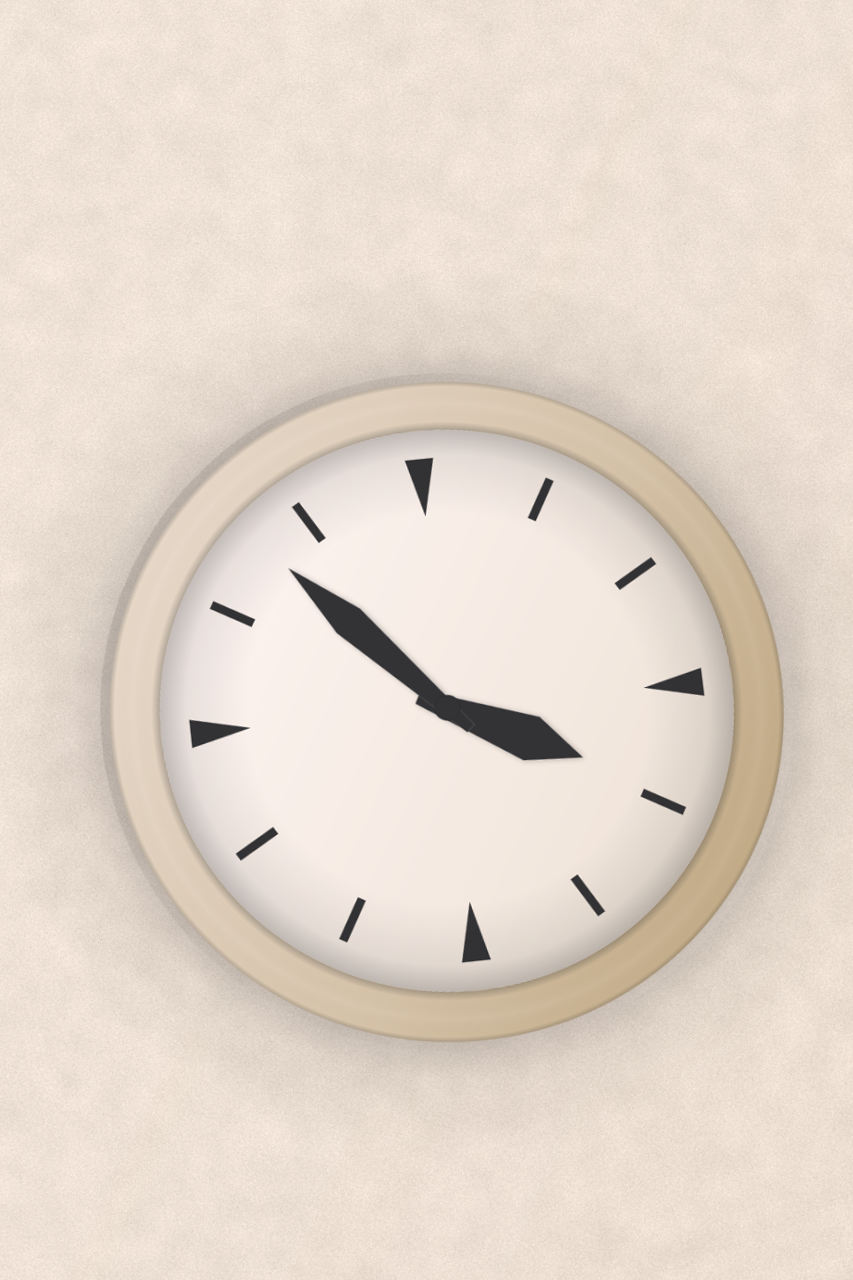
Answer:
3:53
